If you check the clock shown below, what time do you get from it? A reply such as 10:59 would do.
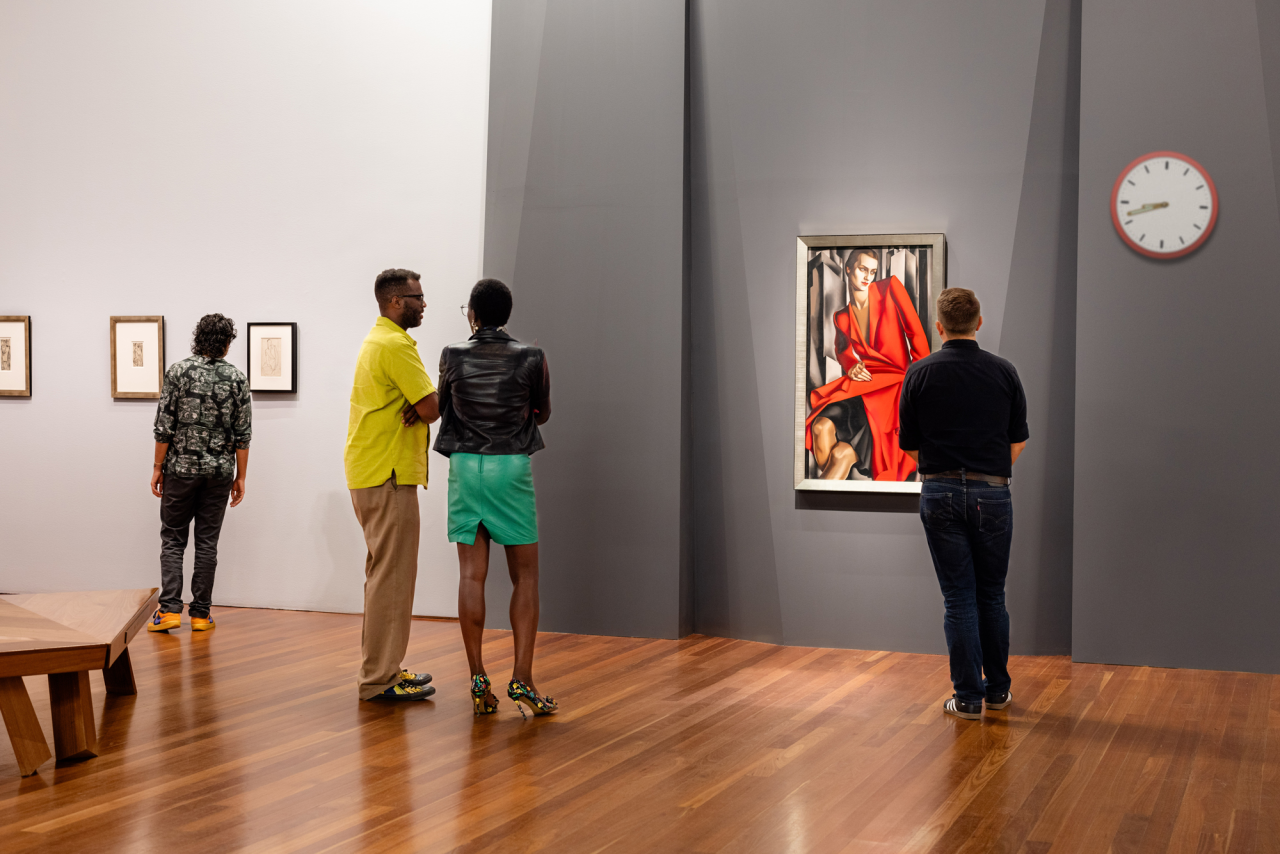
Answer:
8:42
